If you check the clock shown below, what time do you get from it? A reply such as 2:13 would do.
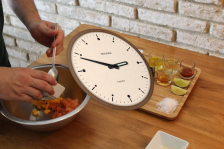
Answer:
2:49
